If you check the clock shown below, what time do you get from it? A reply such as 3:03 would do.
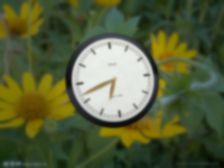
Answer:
6:42
